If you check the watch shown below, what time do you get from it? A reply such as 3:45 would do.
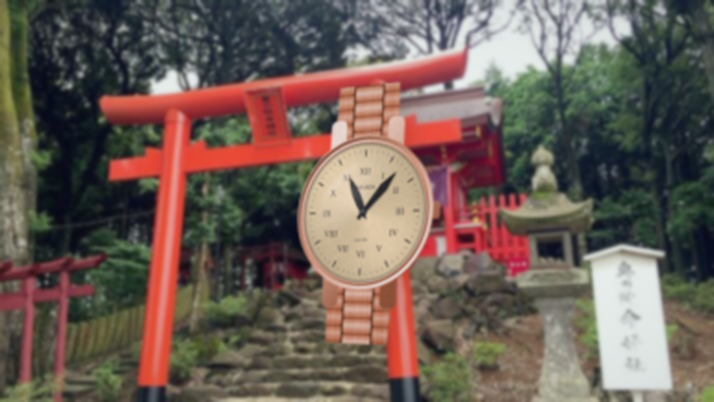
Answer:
11:07
